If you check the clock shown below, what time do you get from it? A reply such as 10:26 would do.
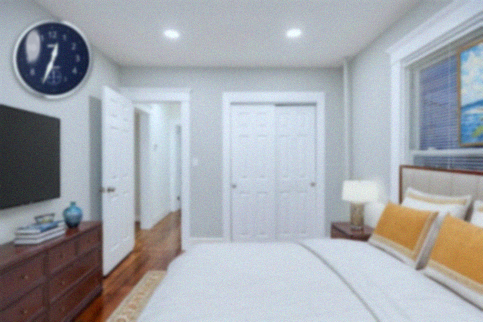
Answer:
12:34
